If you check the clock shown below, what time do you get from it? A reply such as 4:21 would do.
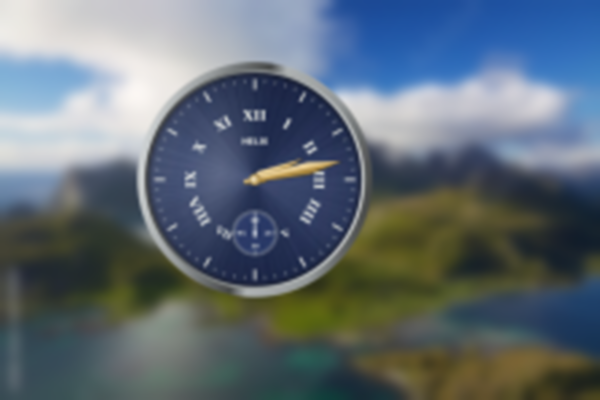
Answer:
2:13
